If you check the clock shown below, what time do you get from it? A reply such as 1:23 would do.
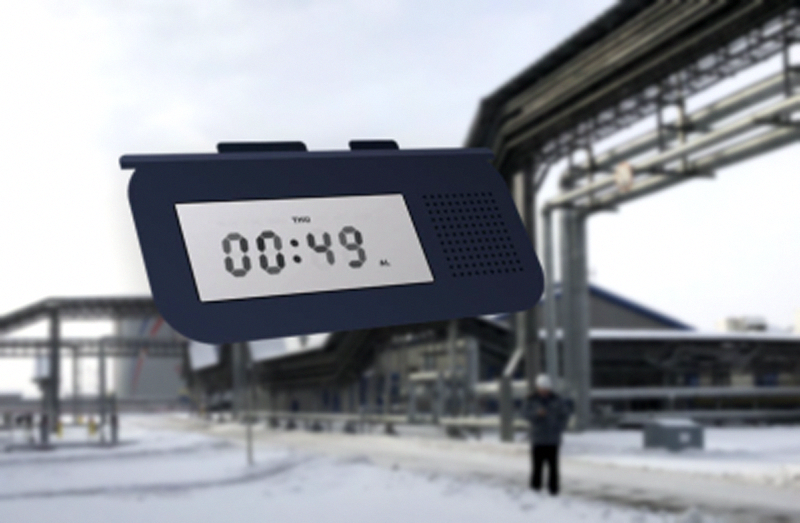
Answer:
0:49
